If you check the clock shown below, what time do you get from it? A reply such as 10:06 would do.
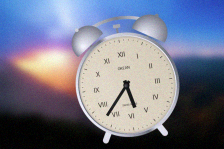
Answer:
5:37
